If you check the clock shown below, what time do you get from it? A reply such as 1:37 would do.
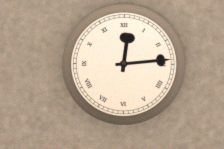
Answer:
12:14
